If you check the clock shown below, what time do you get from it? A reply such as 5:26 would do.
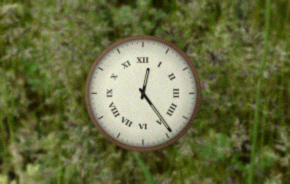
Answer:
12:24
